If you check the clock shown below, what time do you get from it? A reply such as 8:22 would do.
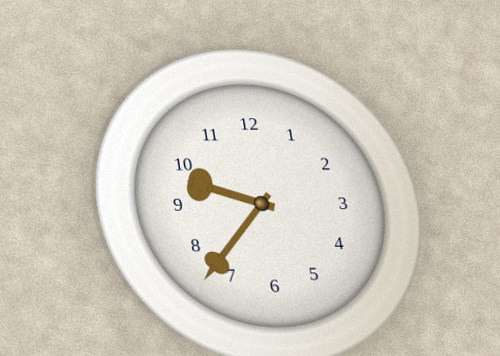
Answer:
9:37
